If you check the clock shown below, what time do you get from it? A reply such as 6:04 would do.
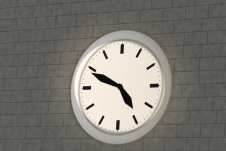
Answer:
4:49
